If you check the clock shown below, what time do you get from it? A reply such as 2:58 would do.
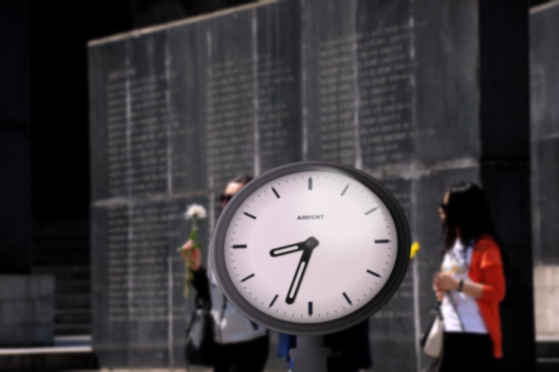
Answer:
8:33
